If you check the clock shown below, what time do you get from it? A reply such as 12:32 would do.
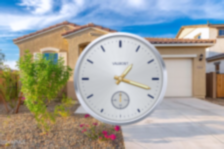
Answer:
1:18
